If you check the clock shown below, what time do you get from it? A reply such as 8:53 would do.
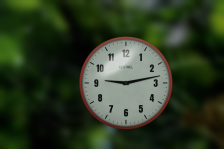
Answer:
9:13
